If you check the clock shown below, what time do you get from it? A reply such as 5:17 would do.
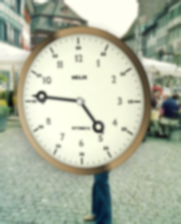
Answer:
4:46
